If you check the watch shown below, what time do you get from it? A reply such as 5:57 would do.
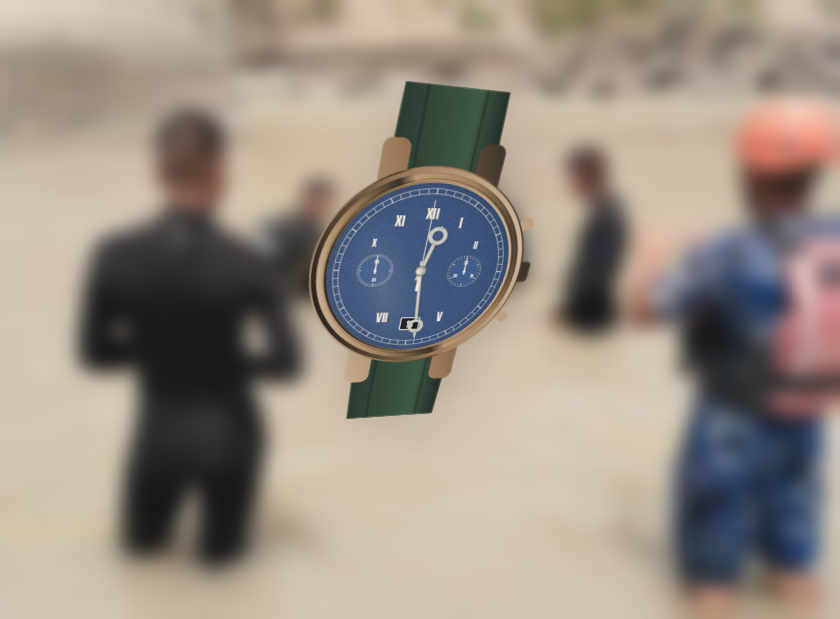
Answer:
12:29
